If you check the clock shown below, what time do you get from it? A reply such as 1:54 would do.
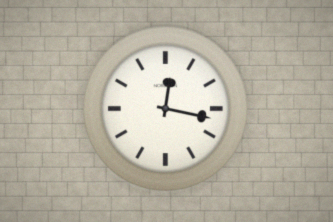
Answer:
12:17
